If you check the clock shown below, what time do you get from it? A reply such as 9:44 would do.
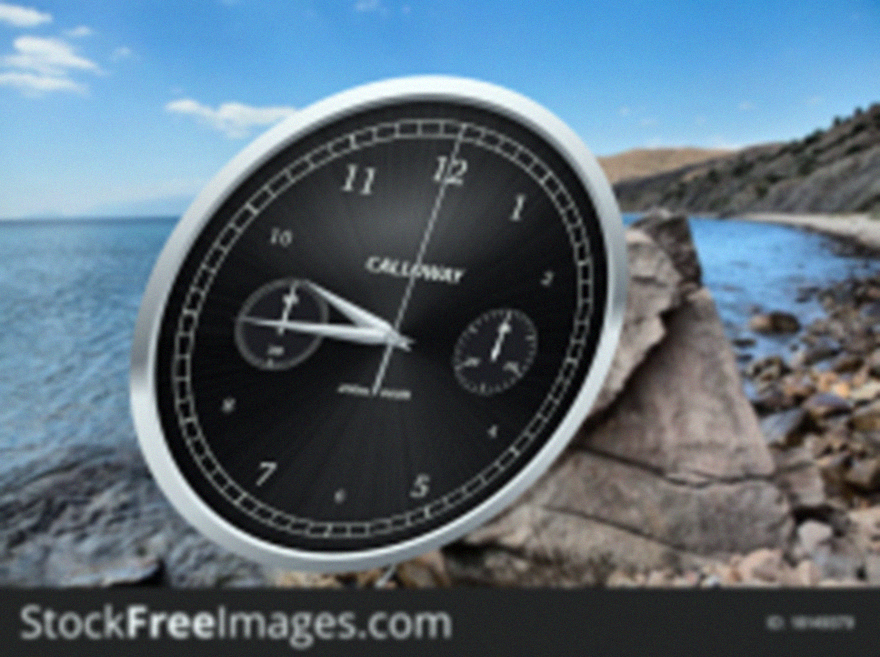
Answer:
9:45
